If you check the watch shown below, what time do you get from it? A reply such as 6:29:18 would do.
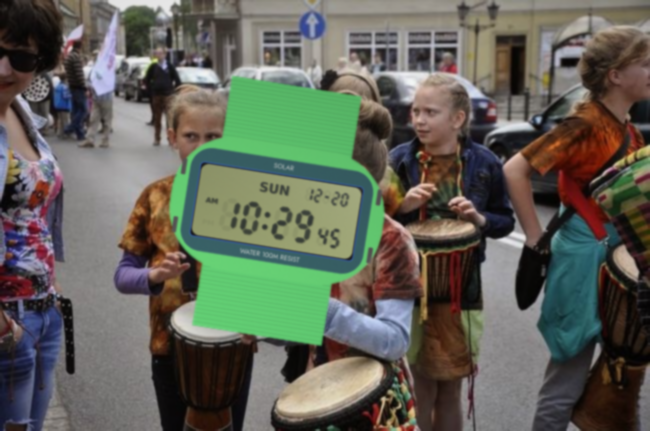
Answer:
10:29:45
